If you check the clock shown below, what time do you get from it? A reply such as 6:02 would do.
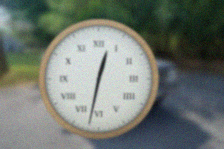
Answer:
12:32
